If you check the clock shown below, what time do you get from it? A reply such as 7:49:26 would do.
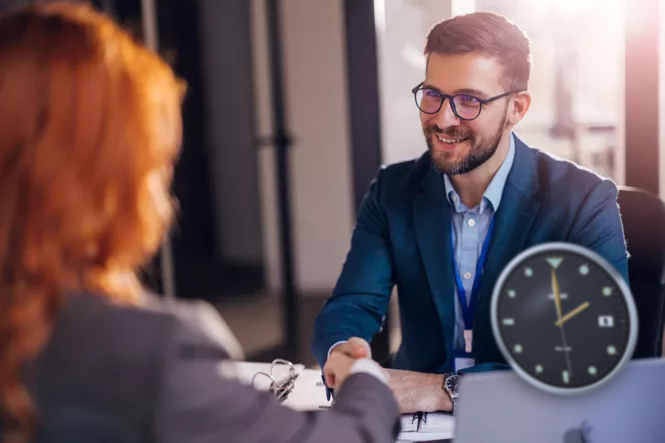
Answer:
1:59:29
